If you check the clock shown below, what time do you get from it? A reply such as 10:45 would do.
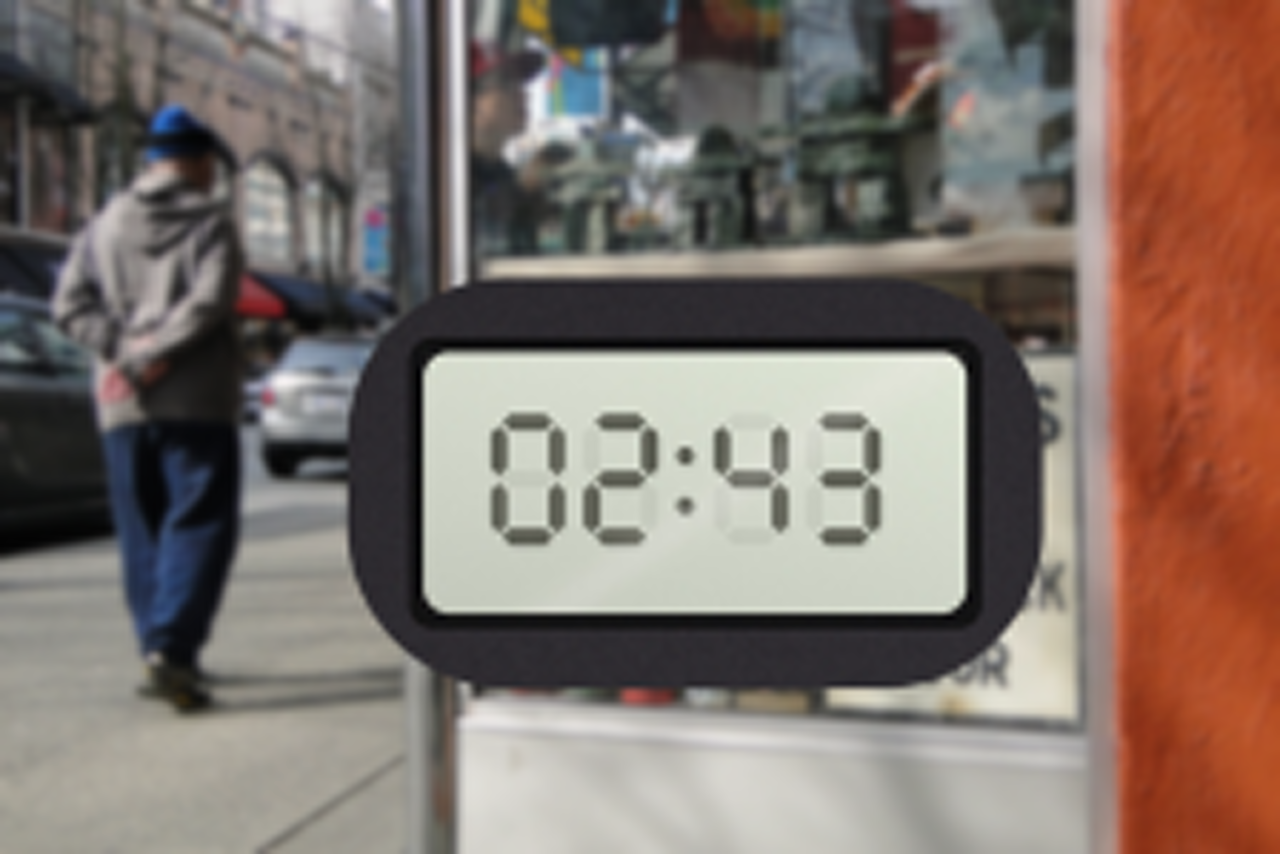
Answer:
2:43
